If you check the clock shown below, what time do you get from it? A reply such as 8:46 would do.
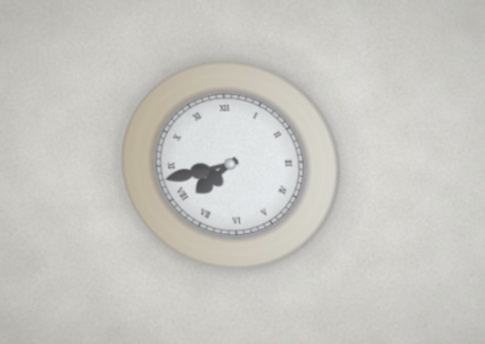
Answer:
7:43
